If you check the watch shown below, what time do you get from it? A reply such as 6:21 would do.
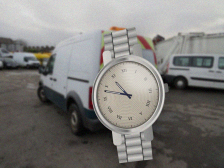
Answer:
10:48
